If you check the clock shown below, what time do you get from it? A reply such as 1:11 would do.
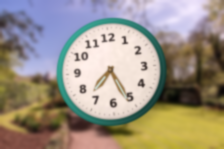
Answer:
7:26
